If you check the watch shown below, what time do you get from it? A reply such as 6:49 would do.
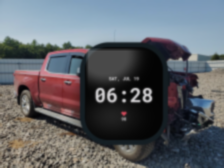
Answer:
6:28
